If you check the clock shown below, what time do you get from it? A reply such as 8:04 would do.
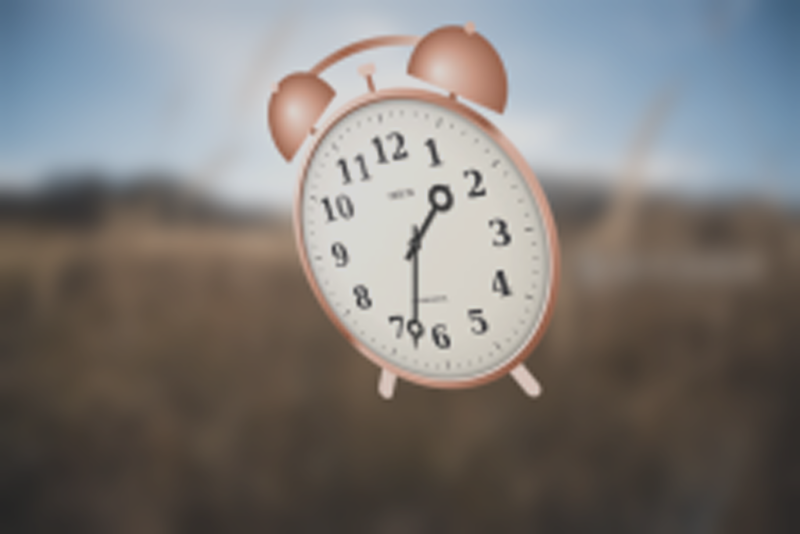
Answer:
1:33
